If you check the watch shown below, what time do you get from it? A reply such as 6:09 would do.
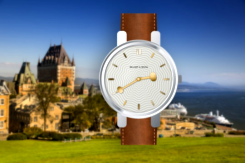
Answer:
2:40
